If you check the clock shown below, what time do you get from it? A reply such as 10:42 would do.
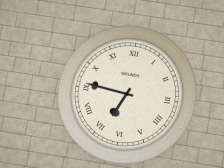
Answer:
6:46
